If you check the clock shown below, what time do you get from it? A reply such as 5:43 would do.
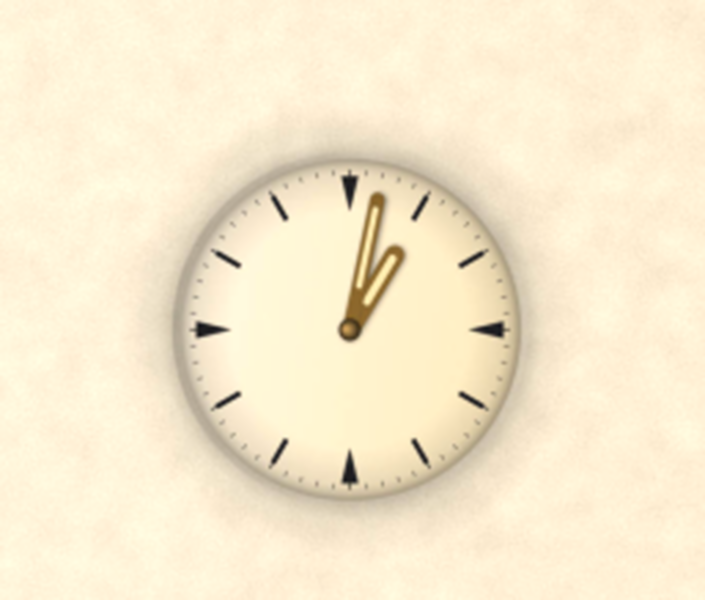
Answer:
1:02
